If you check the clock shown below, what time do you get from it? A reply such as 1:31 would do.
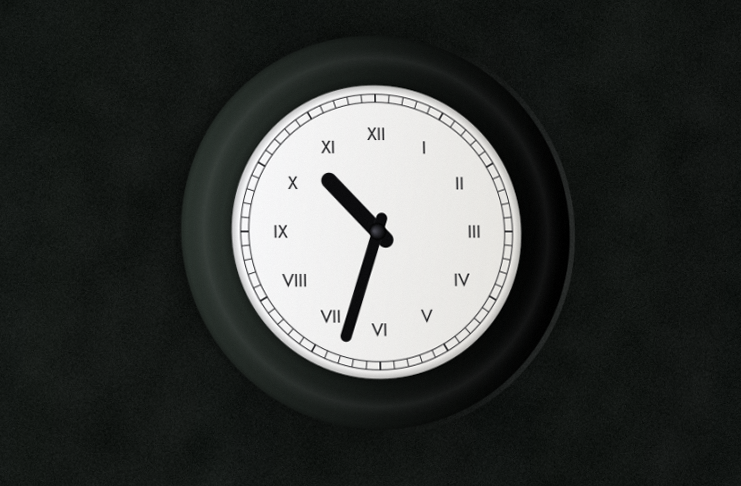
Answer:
10:33
